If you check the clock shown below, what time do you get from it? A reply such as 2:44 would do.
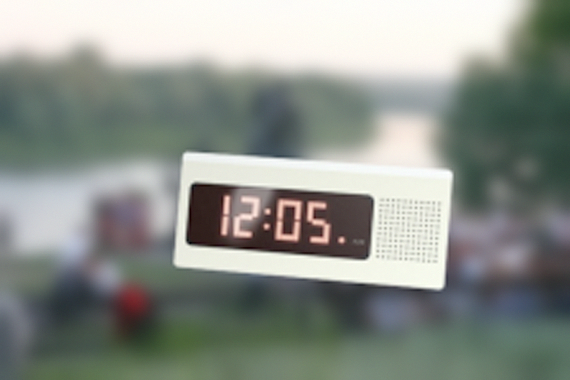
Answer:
12:05
